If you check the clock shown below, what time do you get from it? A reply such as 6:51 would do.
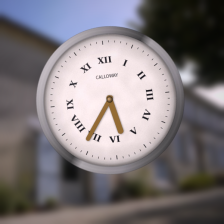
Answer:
5:36
